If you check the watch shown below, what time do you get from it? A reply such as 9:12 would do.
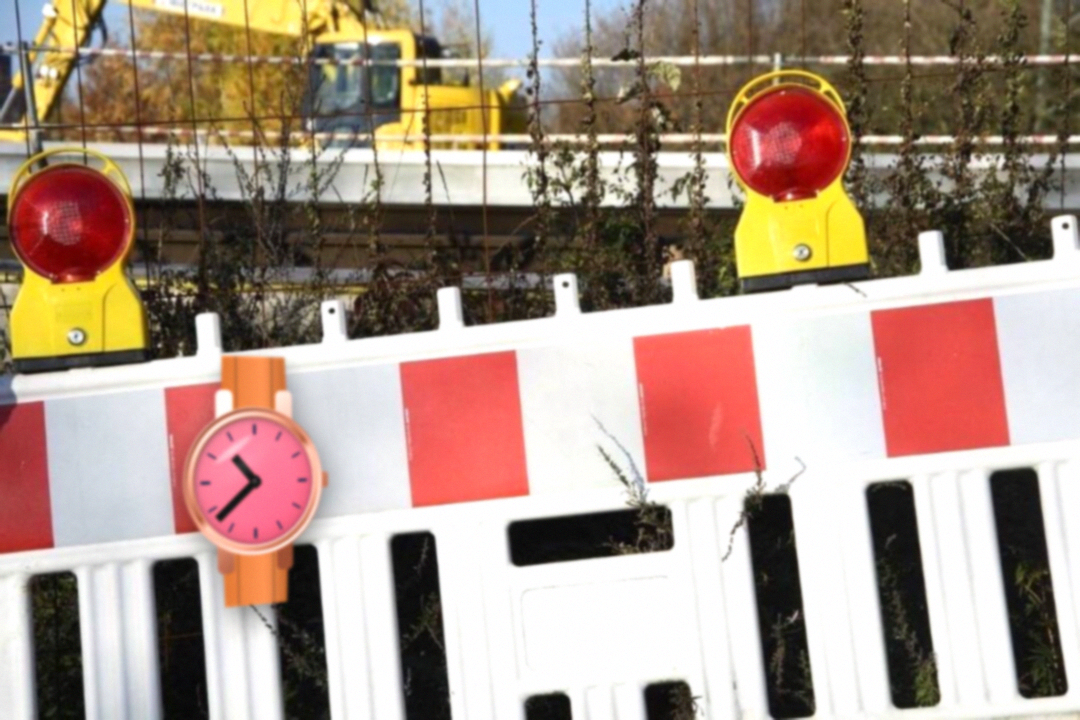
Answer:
10:38
